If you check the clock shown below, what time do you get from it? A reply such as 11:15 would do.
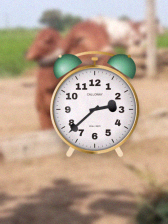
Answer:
2:38
